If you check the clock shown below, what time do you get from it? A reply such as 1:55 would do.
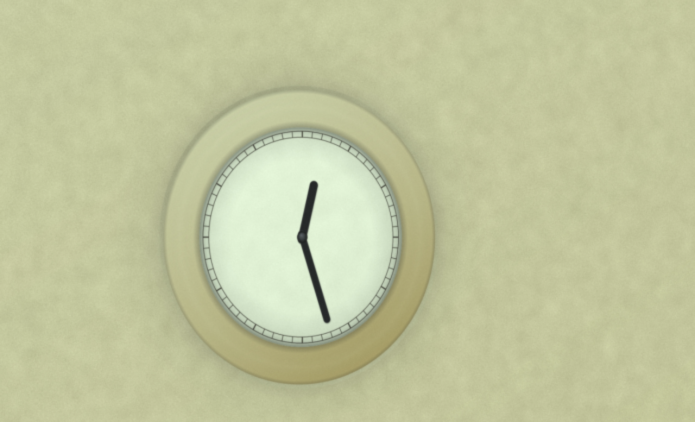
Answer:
12:27
